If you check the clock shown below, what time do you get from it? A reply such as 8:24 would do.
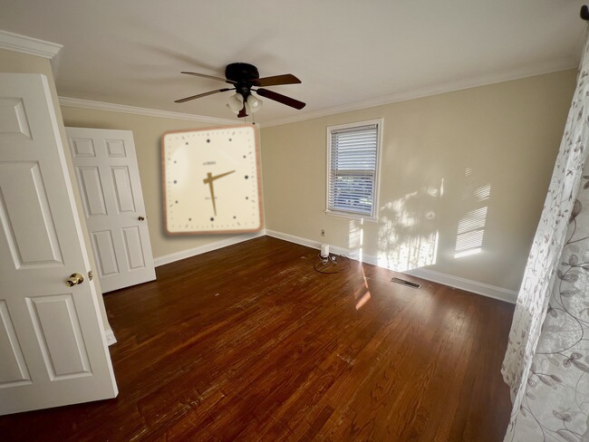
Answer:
2:29
